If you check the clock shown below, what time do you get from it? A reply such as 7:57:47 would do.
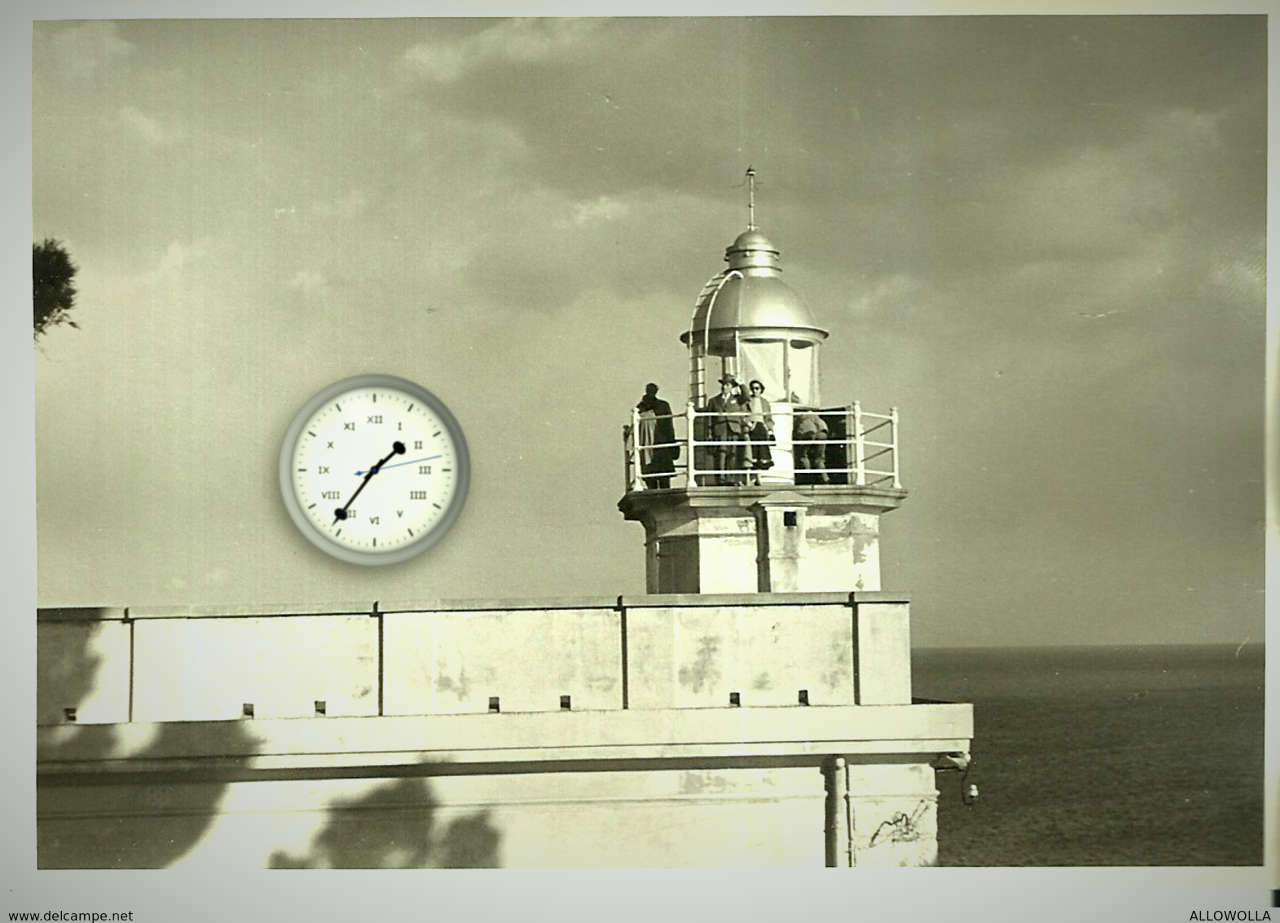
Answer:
1:36:13
